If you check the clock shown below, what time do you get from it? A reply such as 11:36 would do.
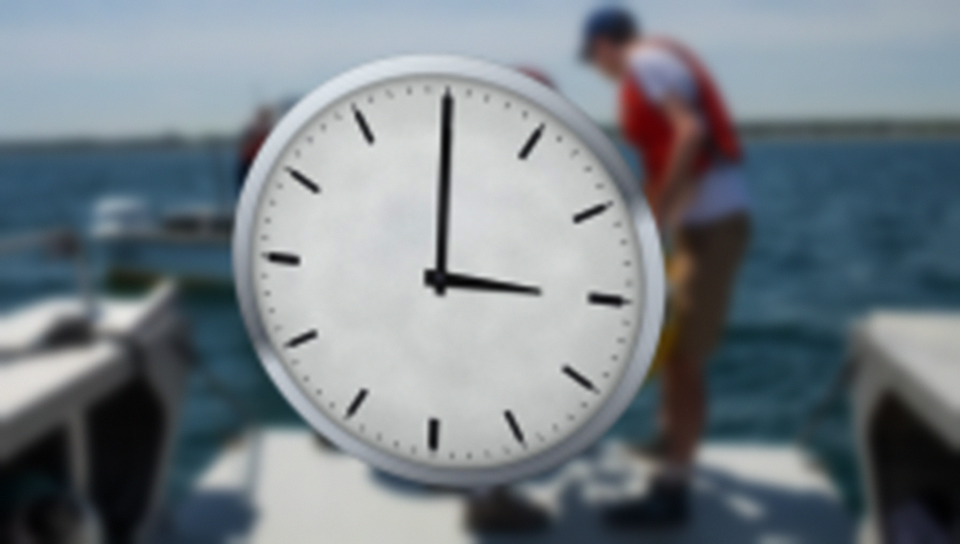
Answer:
3:00
